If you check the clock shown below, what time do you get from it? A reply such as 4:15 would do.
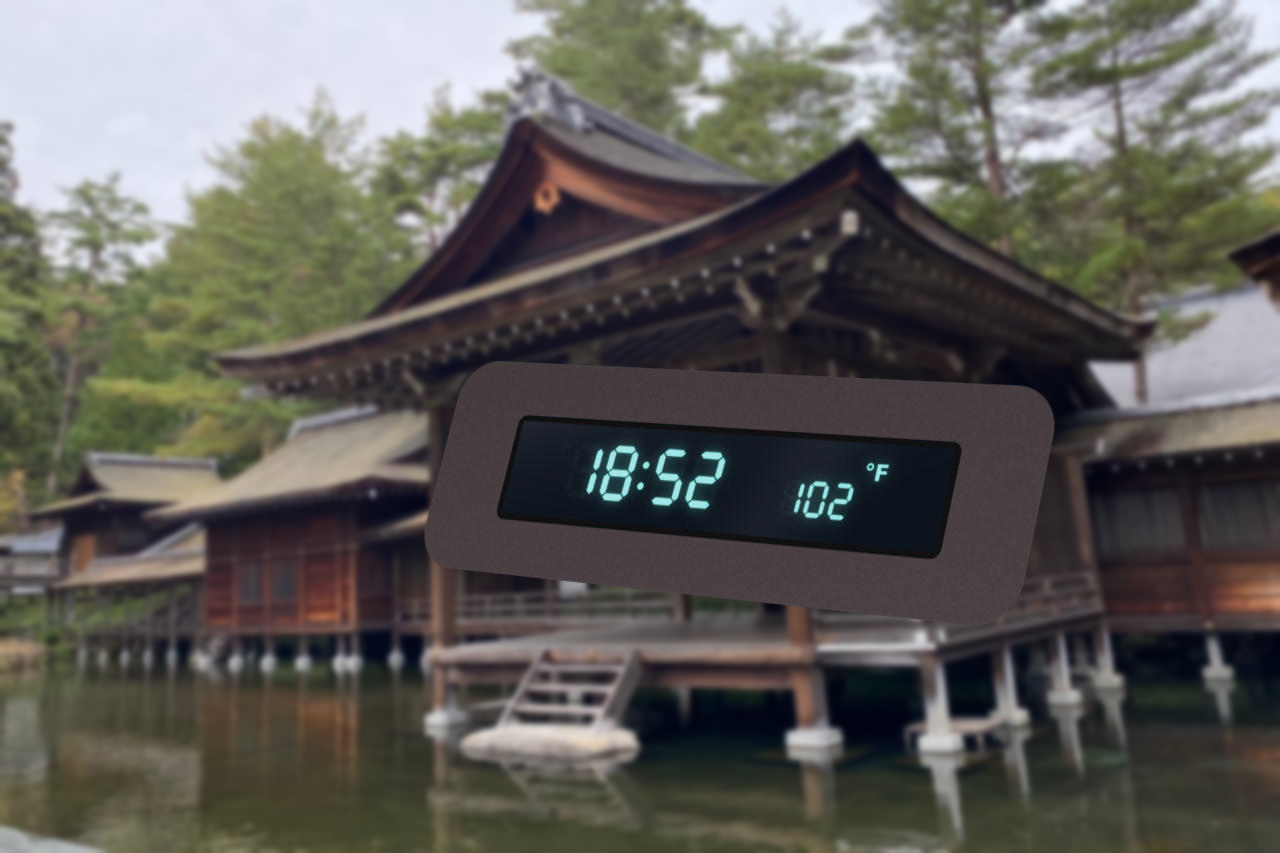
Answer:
18:52
